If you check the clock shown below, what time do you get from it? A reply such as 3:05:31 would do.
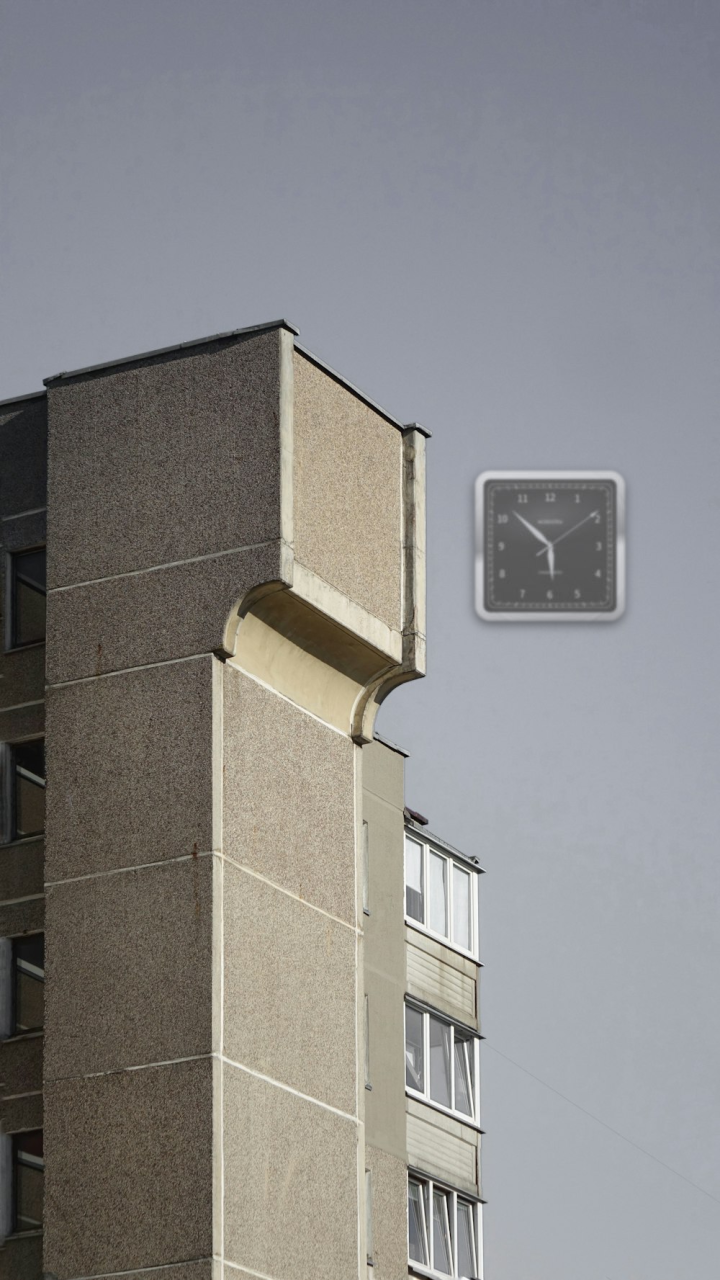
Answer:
5:52:09
